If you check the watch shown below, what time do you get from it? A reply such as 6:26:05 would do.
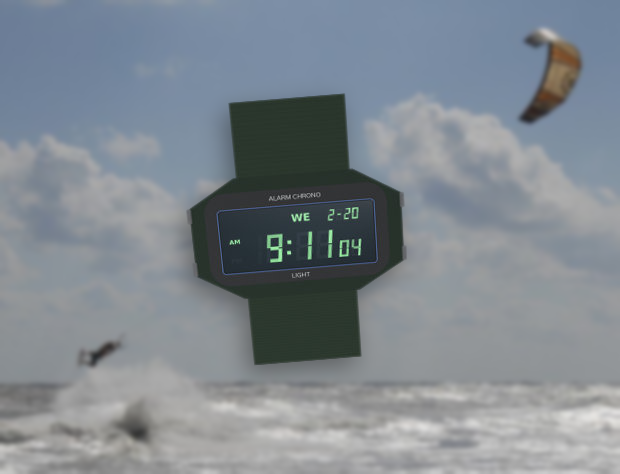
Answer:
9:11:04
